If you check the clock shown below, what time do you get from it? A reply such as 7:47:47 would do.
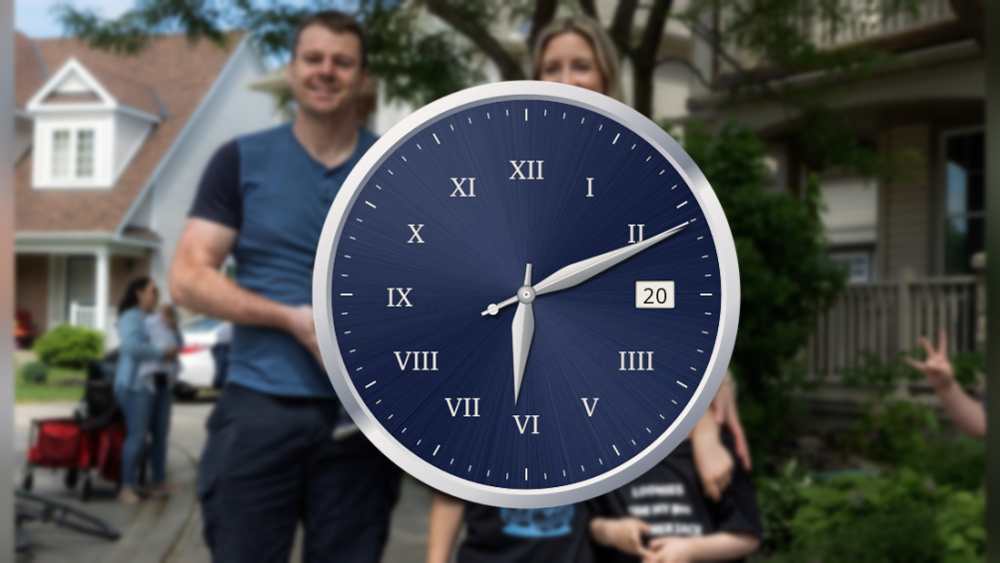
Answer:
6:11:11
